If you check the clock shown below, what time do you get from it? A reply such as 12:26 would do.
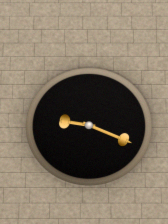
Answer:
9:19
